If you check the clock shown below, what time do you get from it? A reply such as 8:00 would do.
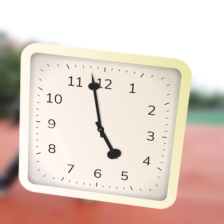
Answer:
4:58
